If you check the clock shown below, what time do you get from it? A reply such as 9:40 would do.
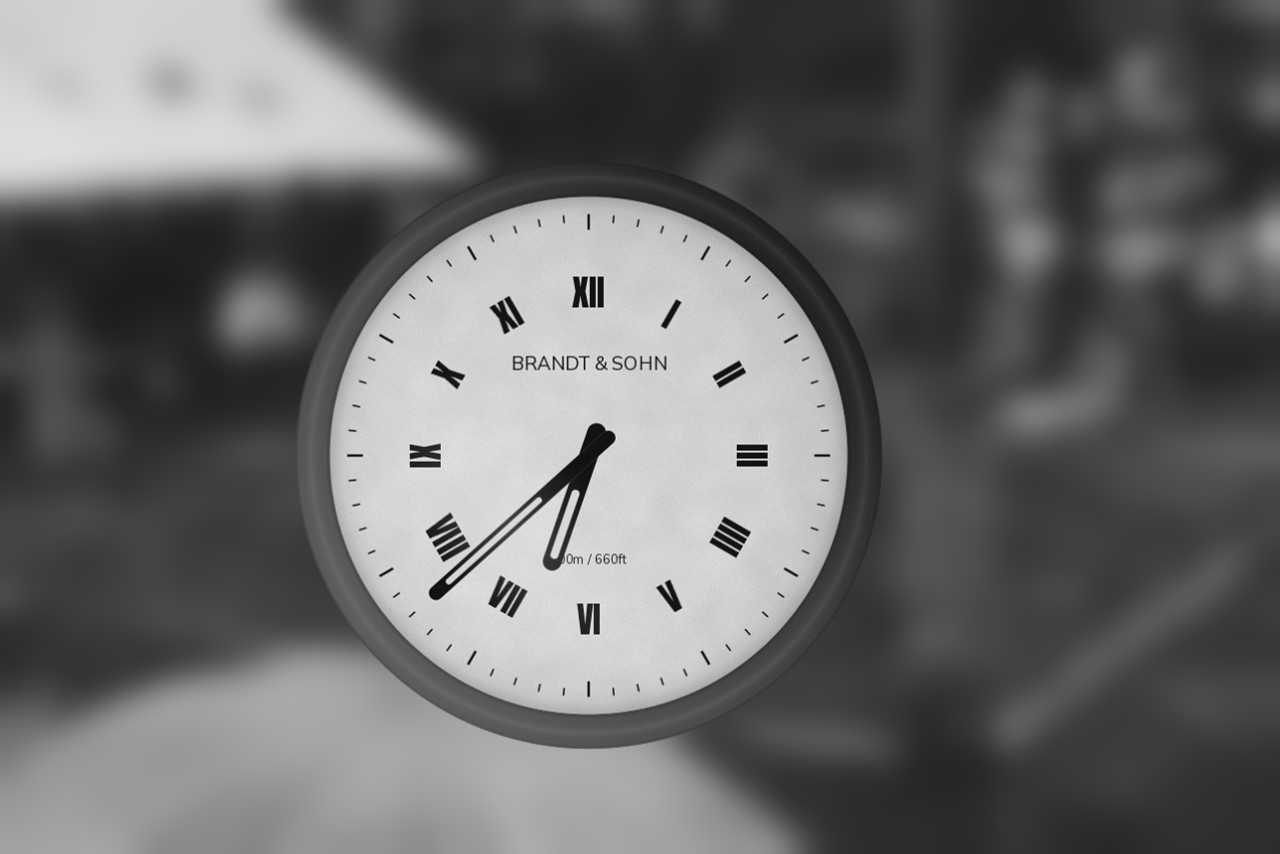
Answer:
6:38
